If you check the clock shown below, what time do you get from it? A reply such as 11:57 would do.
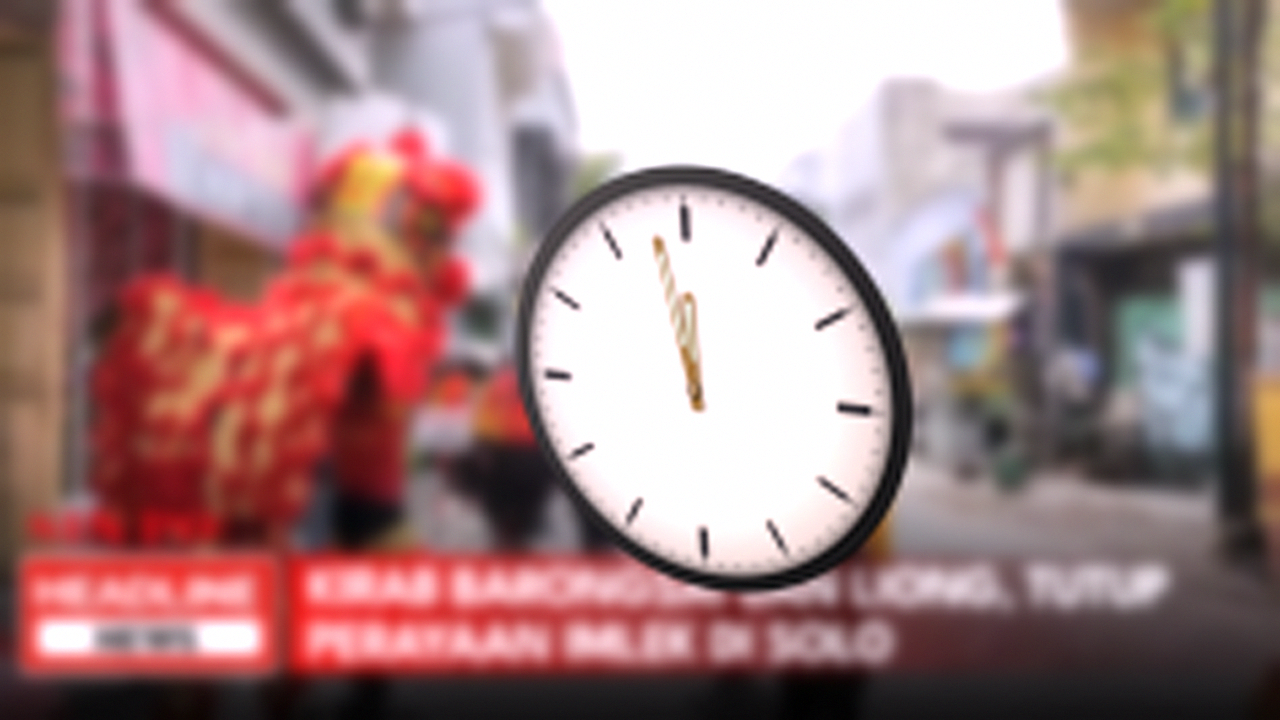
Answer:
11:58
